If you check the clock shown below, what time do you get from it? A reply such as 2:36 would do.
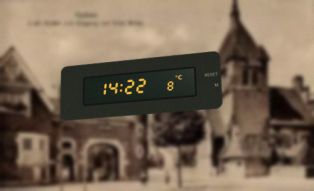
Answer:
14:22
